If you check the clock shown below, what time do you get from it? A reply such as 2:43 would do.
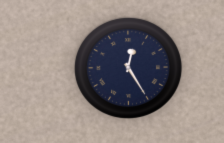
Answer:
12:25
